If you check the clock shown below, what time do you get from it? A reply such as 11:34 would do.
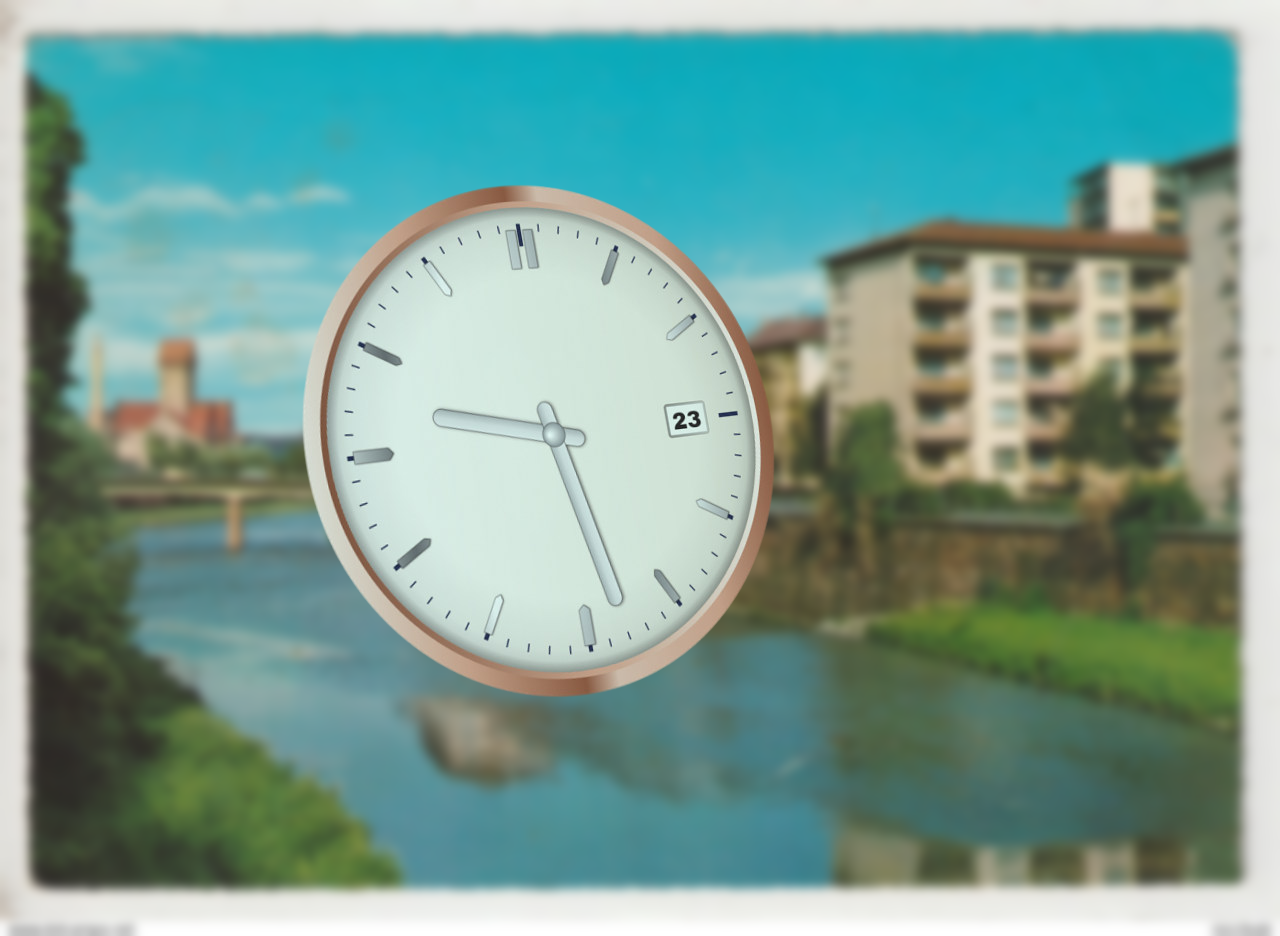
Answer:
9:28
